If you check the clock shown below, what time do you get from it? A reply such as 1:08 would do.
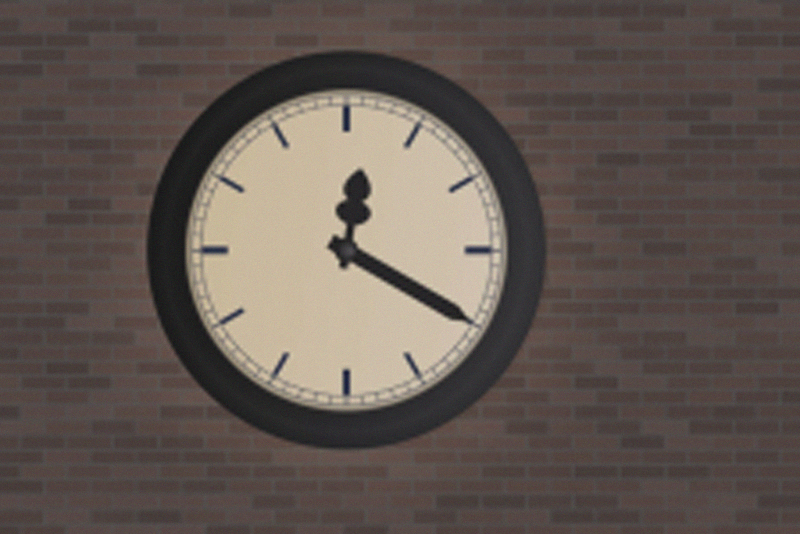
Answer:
12:20
